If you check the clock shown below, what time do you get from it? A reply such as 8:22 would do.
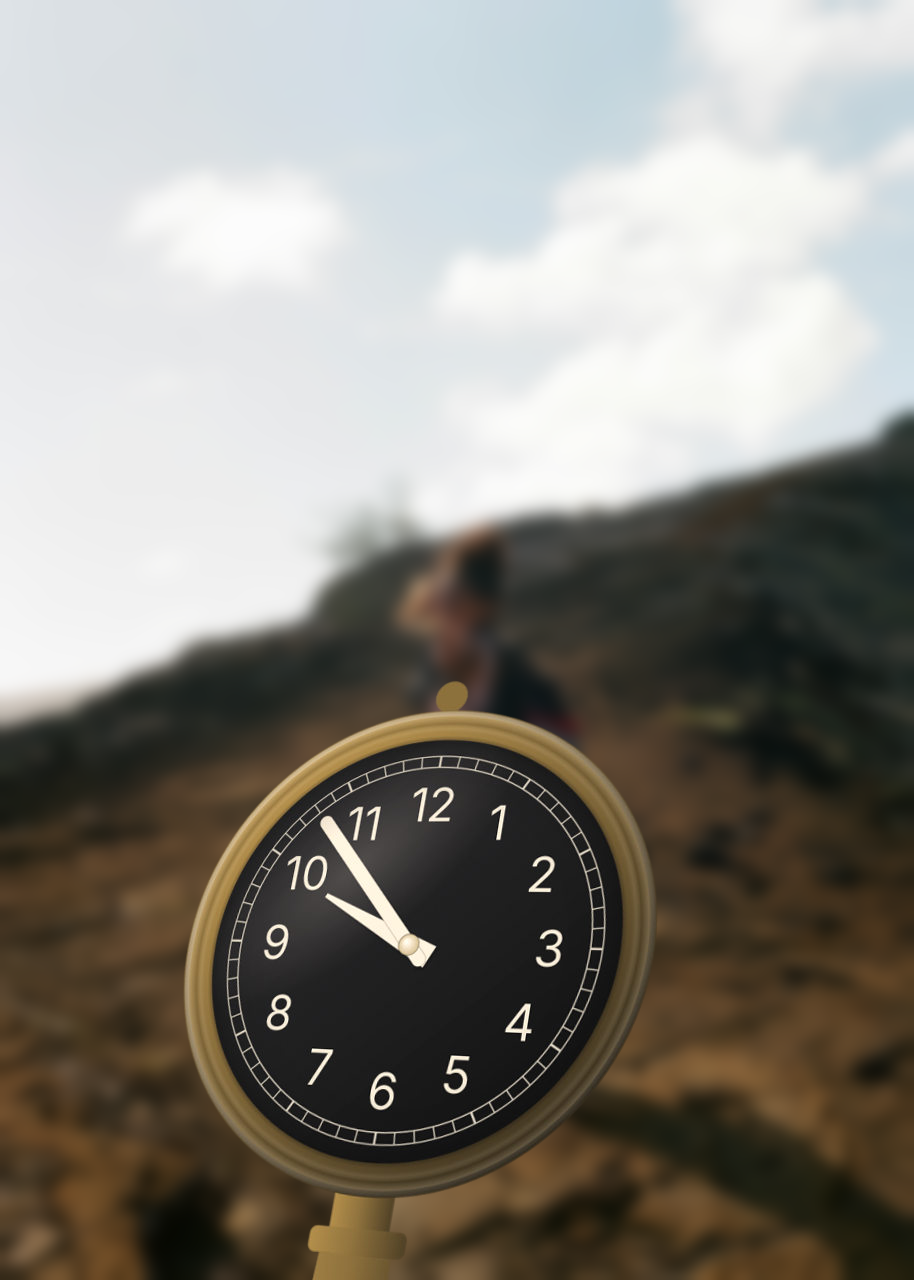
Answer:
9:53
